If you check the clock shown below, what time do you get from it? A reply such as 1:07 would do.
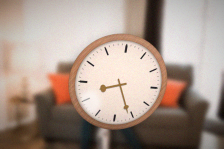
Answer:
8:26
